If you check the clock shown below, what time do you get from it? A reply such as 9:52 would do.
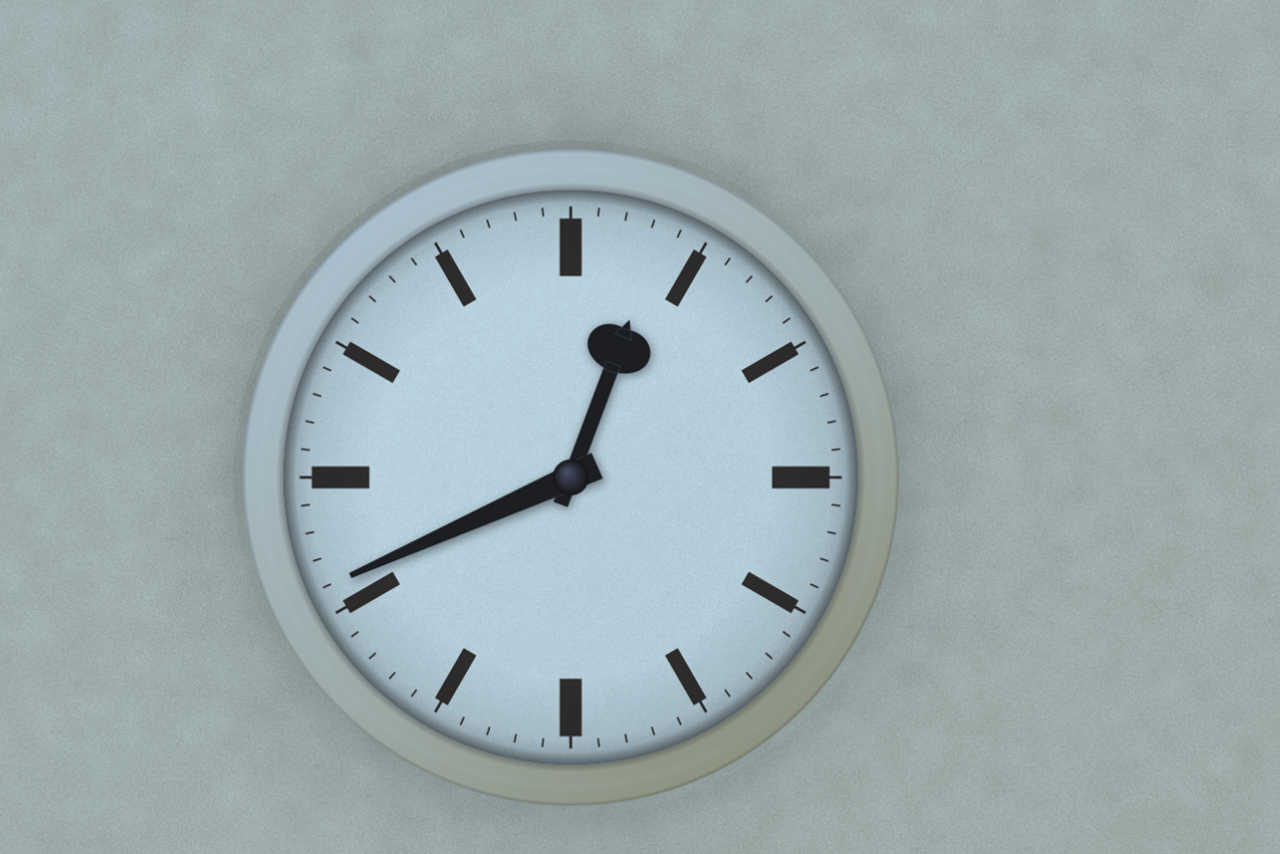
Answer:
12:41
